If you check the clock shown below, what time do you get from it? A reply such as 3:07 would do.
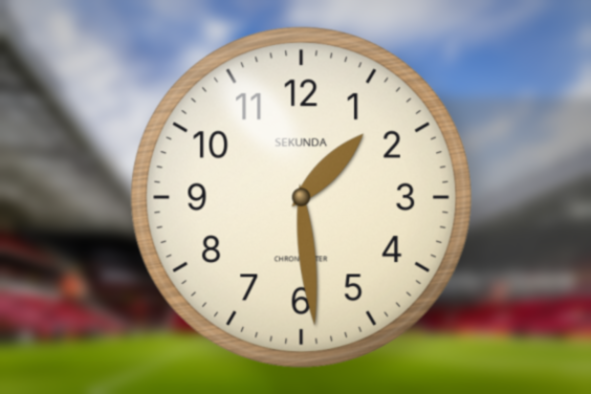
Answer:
1:29
